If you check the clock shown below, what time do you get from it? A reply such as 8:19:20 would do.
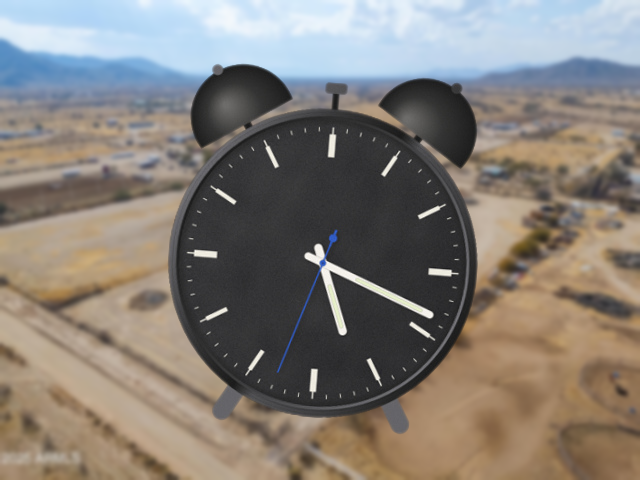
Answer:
5:18:33
